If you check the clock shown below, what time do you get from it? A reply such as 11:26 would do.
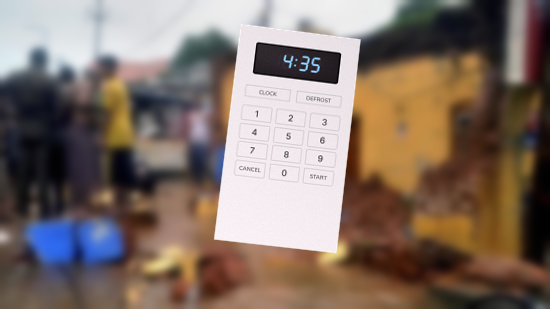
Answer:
4:35
